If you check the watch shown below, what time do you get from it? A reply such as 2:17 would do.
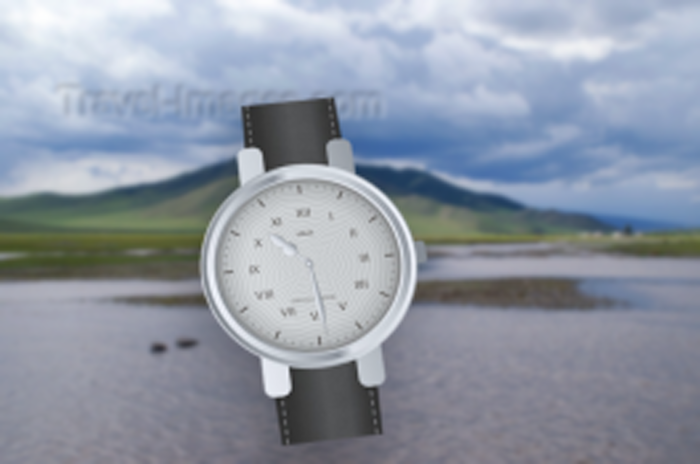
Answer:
10:29
